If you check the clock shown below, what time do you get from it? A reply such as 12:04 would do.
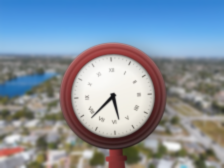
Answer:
5:38
